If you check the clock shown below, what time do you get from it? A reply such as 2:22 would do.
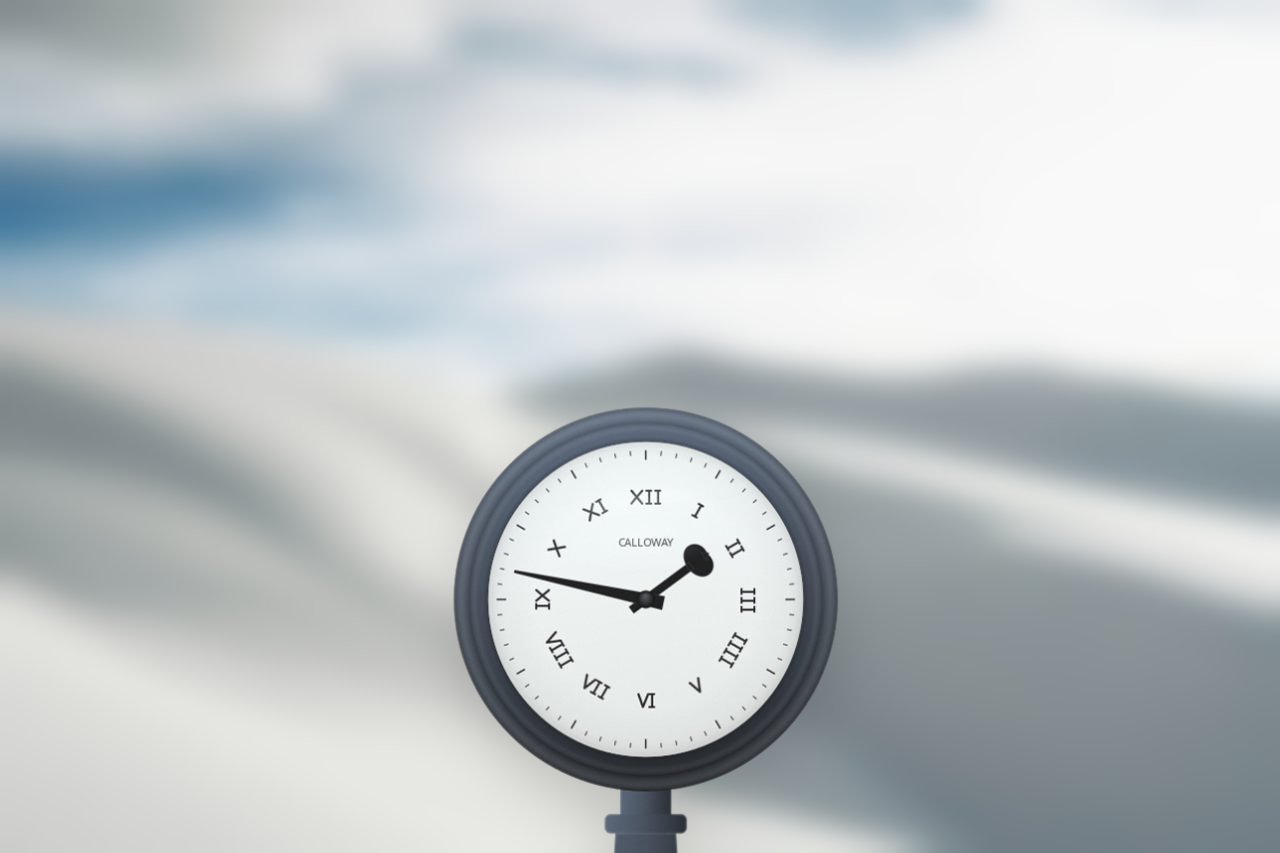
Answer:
1:47
